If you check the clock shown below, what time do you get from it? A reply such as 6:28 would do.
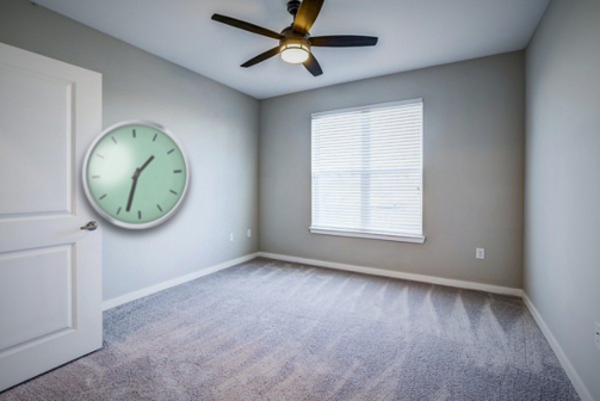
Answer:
1:33
